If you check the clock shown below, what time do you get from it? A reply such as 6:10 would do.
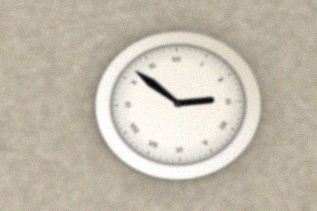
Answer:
2:52
